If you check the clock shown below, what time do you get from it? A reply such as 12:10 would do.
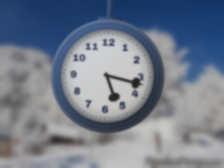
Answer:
5:17
